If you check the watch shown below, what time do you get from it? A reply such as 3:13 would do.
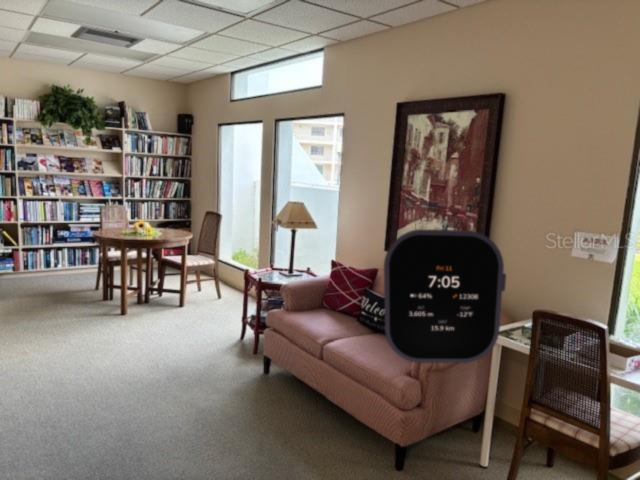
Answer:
7:05
